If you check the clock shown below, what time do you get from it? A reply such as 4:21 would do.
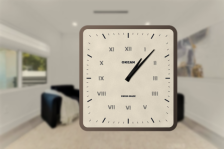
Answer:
1:07
